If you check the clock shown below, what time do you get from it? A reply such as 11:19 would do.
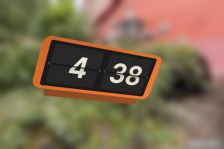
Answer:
4:38
